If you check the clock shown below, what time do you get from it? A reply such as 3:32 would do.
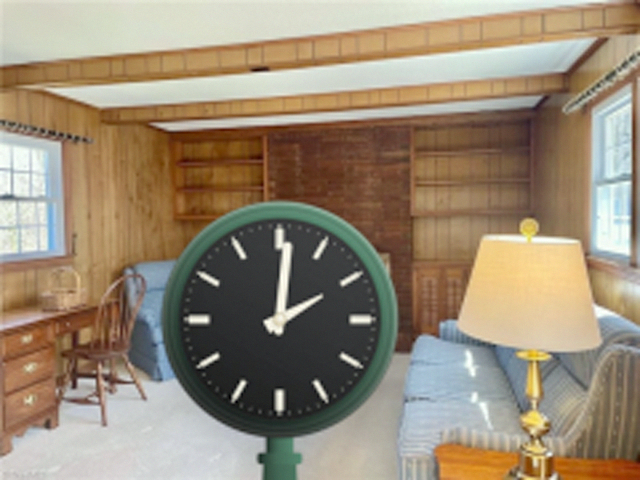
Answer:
2:01
